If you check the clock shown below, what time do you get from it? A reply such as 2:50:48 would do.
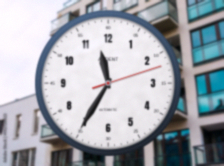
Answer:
11:35:12
